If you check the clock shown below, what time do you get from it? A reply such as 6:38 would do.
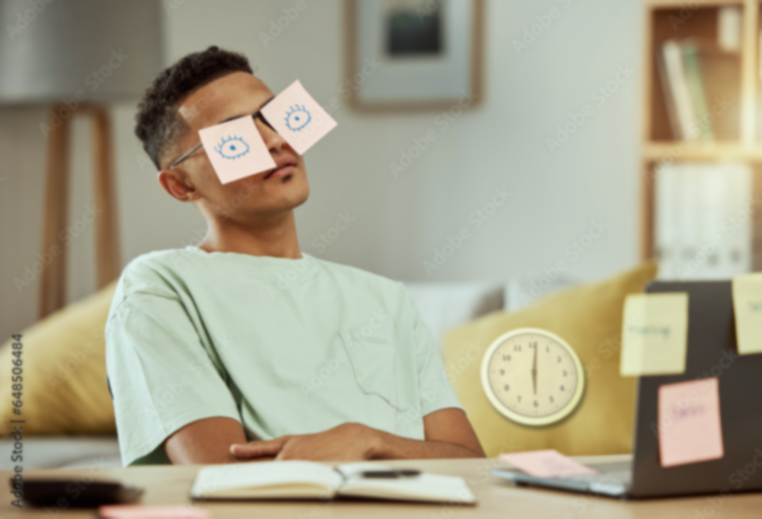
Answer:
6:01
